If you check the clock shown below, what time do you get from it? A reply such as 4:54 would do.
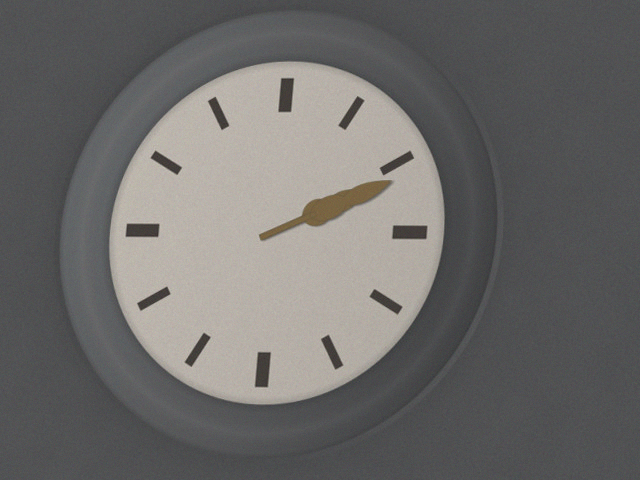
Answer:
2:11
